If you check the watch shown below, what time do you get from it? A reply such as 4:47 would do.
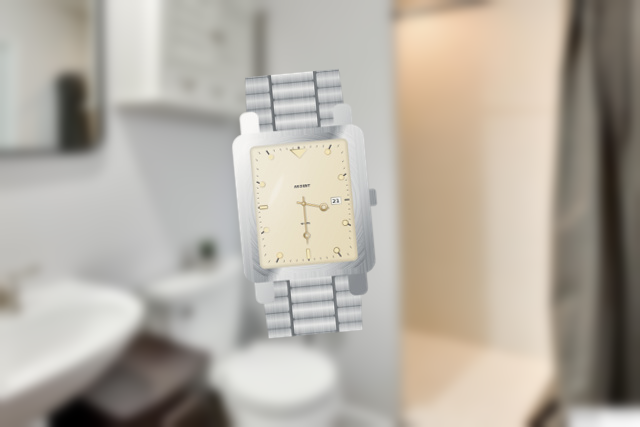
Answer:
3:30
